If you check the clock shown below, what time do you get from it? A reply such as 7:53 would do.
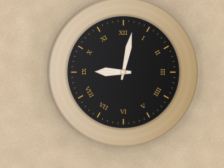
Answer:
9:02
